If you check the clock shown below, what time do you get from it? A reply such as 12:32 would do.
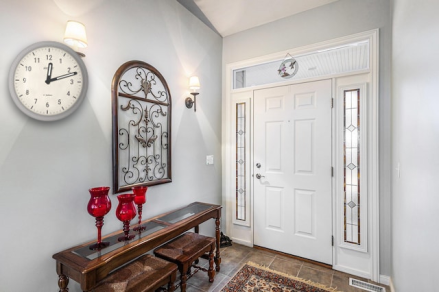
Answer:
12:12
